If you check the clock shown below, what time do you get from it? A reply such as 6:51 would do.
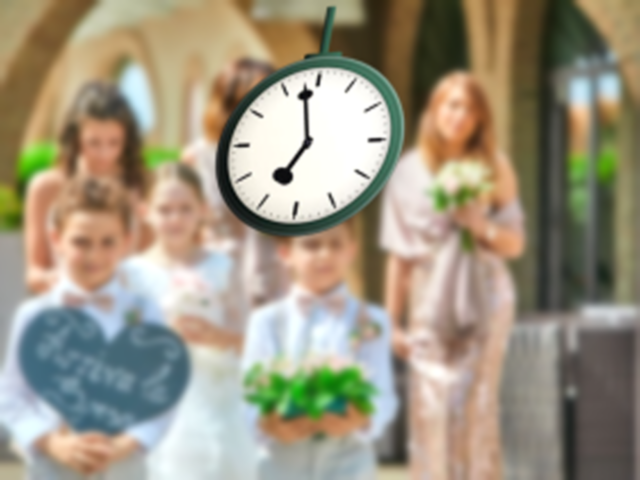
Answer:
6:58
